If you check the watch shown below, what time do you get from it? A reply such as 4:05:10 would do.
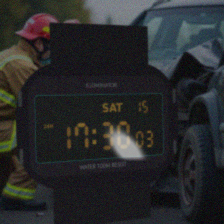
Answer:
17:30:03
